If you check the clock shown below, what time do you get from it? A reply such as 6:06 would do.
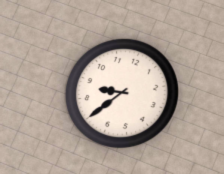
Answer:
8:35
